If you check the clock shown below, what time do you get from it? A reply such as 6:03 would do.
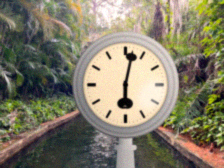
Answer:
6:02
